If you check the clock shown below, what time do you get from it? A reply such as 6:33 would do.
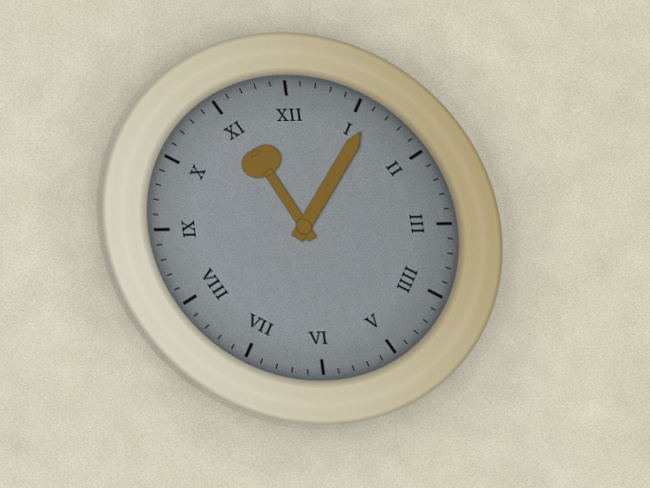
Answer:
11:06
